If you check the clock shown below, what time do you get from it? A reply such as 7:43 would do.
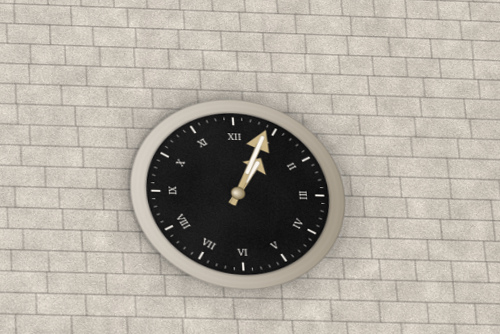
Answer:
1:04
